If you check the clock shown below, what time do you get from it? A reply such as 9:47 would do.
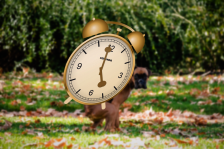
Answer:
4:59
